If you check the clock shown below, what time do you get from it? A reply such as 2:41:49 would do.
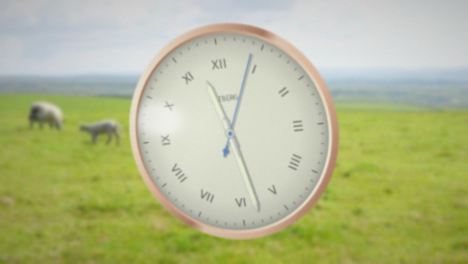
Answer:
11:28:04
